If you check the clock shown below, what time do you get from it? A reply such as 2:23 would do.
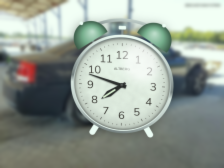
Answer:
7:48
